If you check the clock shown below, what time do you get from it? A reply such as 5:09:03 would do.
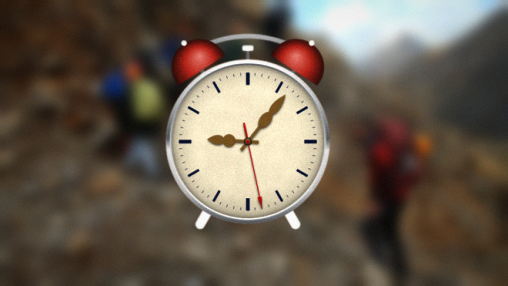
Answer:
9:06:28
